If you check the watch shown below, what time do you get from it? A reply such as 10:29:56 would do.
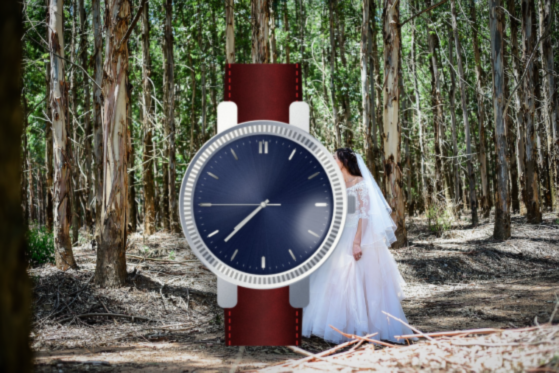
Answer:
7:37:45
